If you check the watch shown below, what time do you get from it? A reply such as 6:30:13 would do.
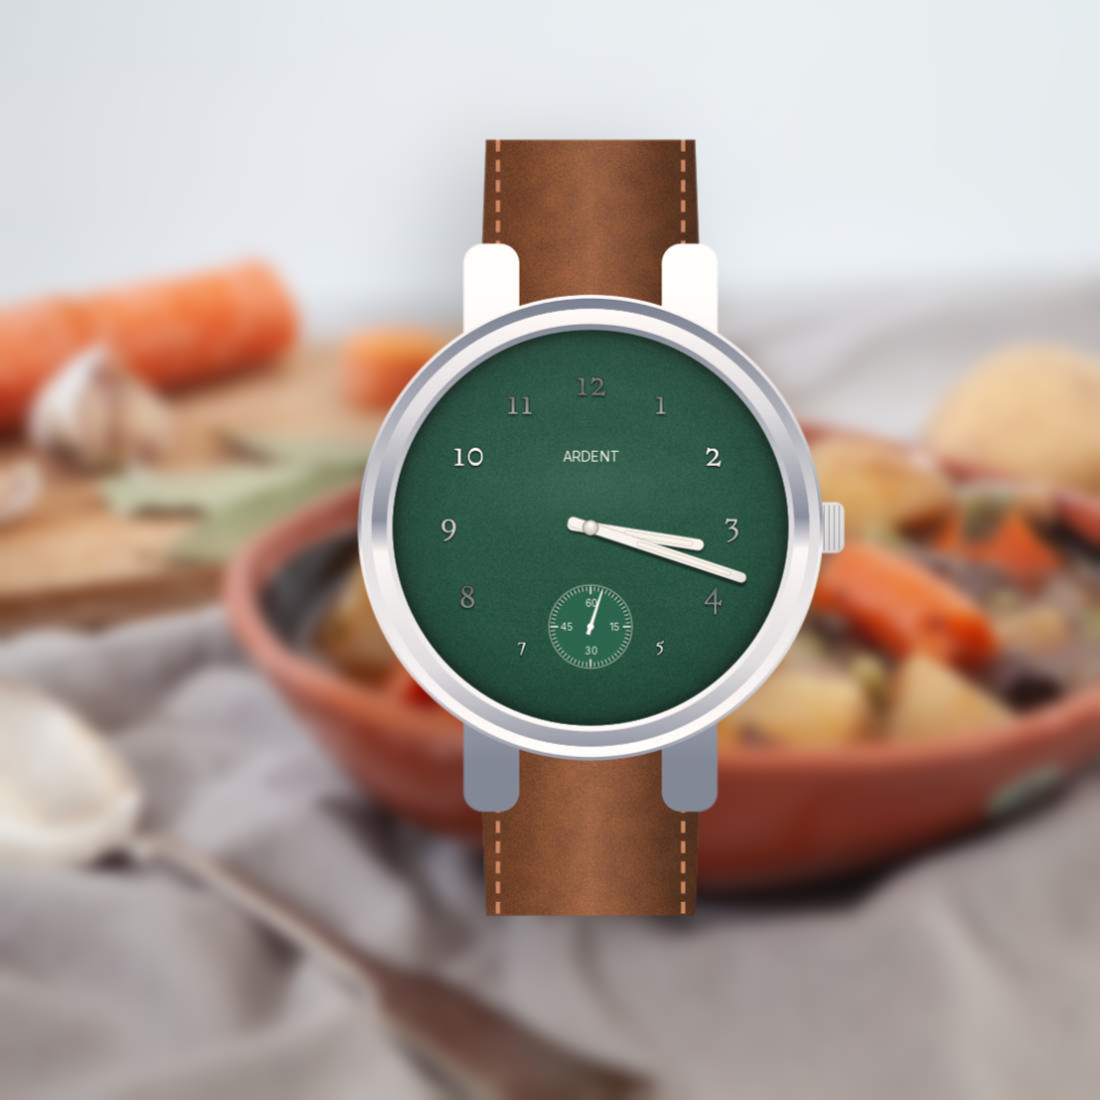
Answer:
3:18:03
